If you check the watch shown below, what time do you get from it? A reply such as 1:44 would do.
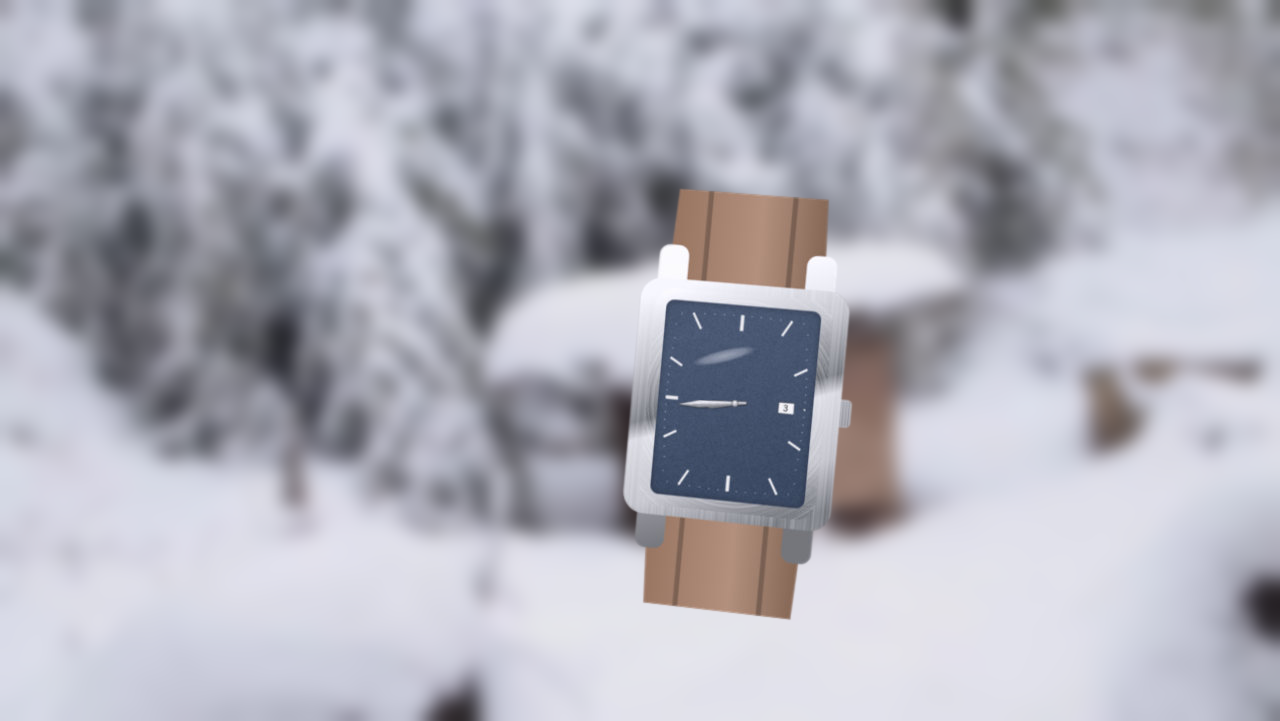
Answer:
8:44
